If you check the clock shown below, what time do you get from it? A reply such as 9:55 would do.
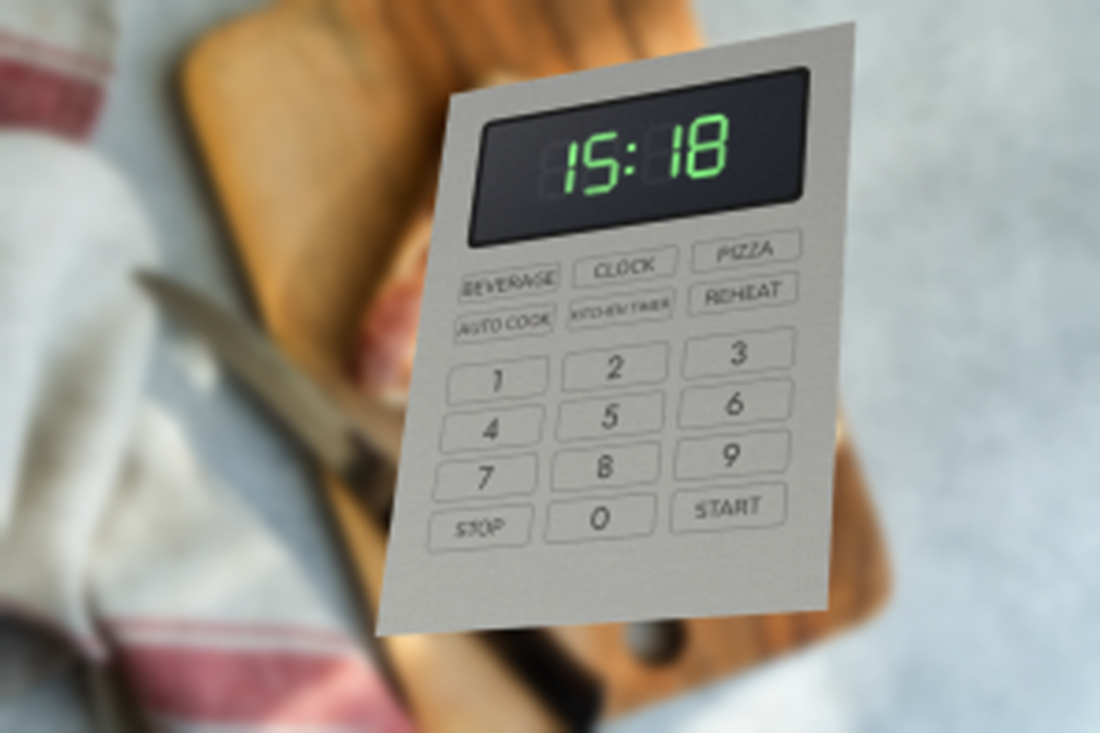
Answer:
15:18
